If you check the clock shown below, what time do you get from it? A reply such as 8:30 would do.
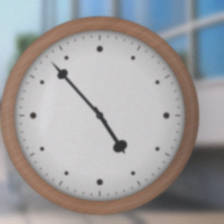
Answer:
4:53
